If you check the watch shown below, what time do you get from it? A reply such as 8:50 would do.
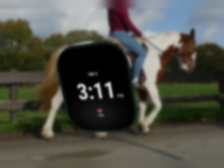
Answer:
3:11
